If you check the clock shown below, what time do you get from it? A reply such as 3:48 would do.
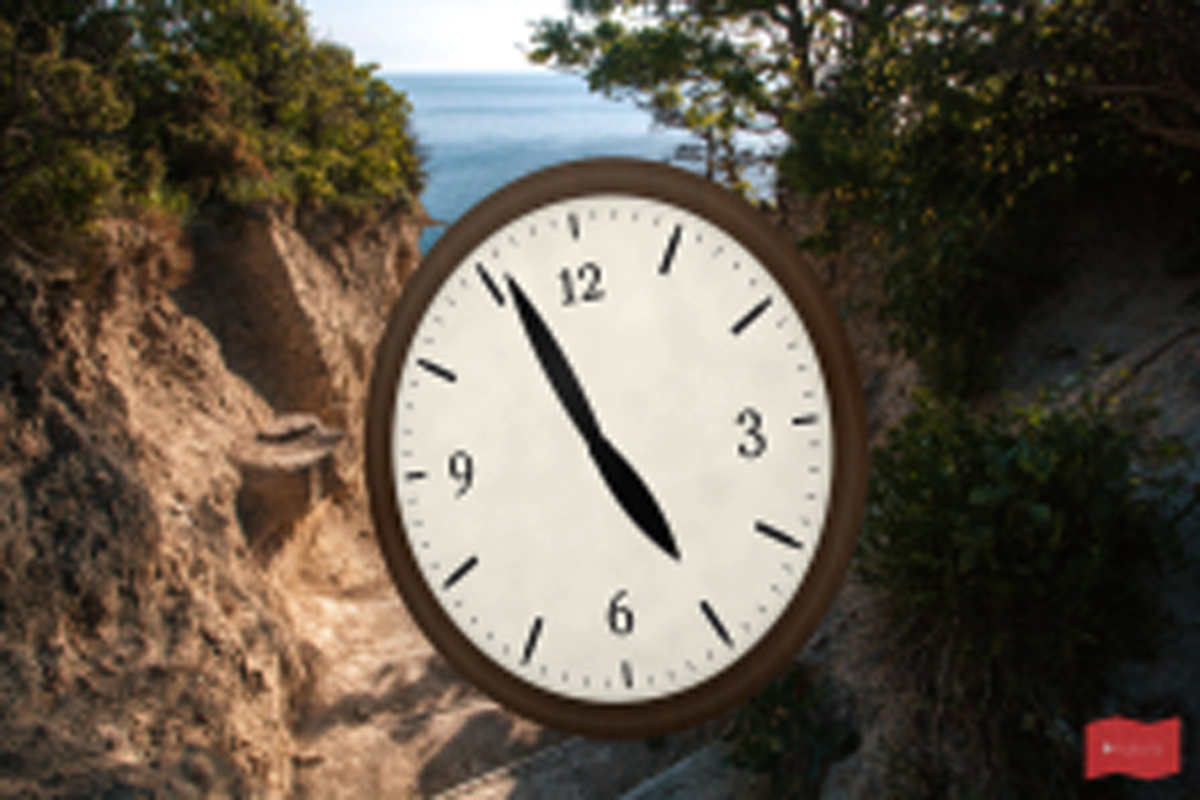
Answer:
4:56
